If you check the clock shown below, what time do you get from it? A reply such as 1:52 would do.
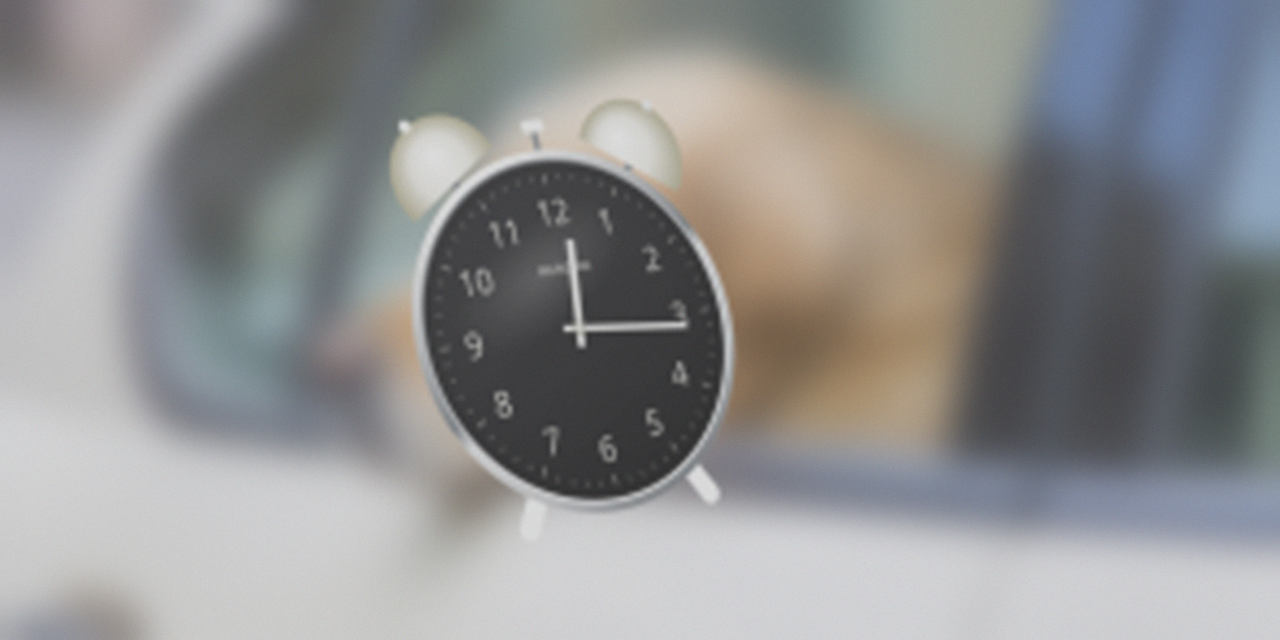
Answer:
12:16
